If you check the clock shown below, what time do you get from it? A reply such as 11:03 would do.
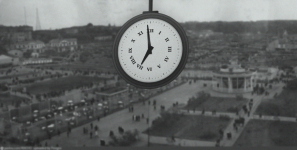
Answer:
6:59
